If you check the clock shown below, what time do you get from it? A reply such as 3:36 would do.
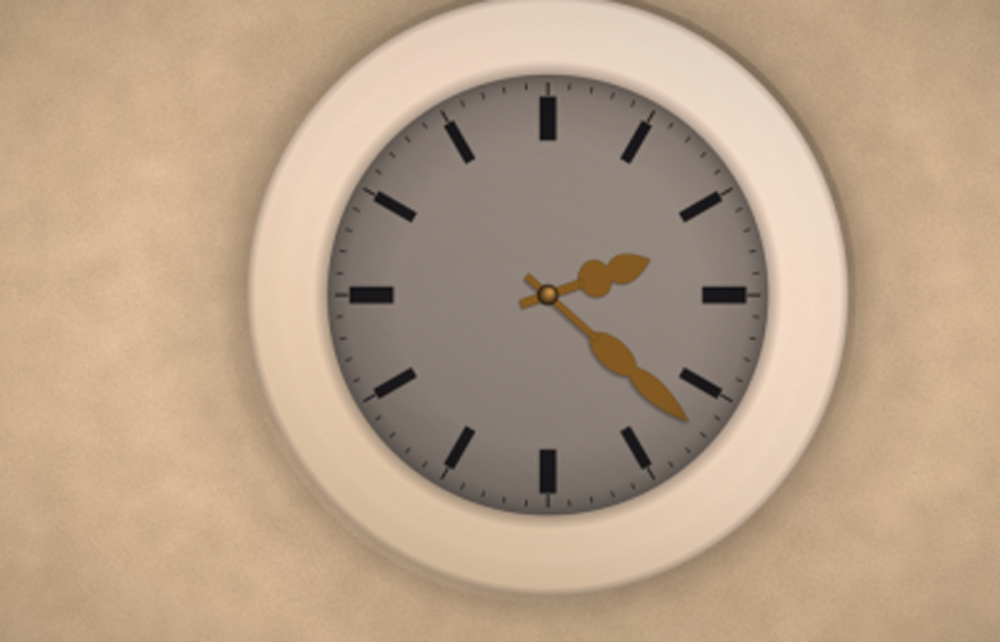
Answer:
2:22
